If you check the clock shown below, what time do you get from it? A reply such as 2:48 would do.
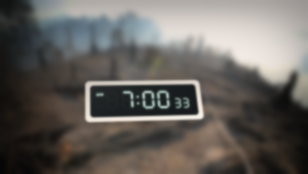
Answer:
7:00
